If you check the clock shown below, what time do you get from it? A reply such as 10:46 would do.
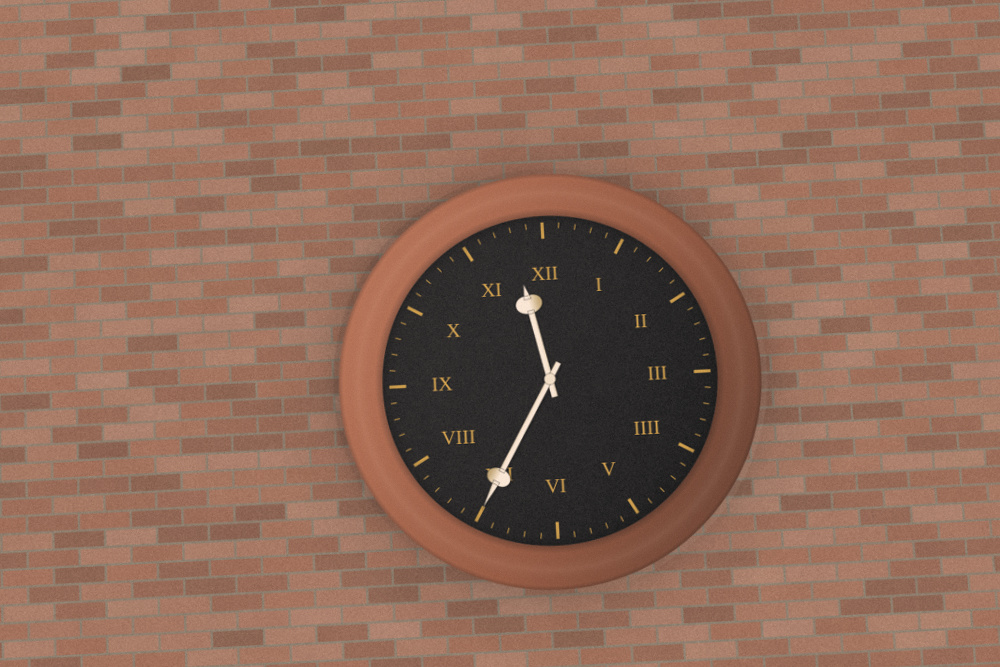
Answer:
11:35
